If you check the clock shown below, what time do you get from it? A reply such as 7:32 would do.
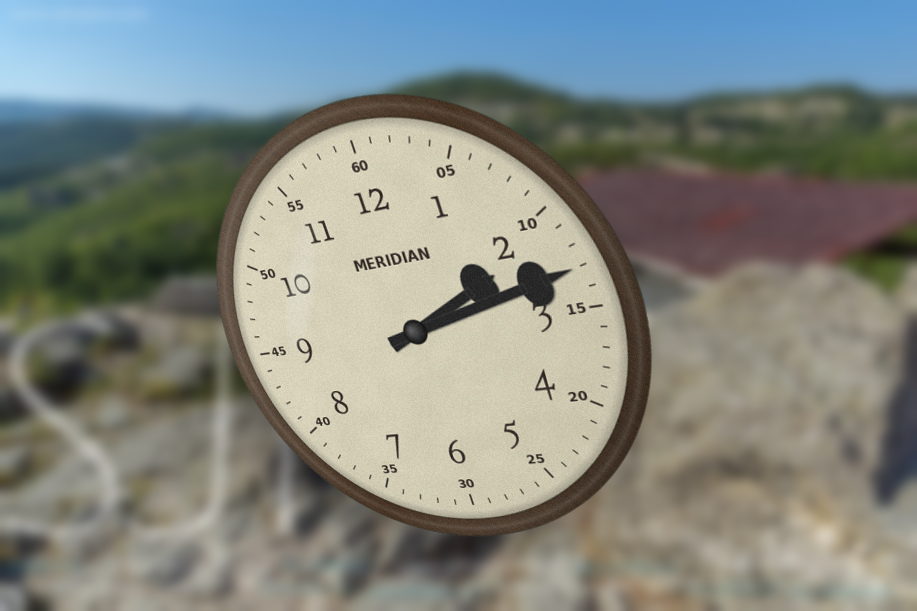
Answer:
2:13
